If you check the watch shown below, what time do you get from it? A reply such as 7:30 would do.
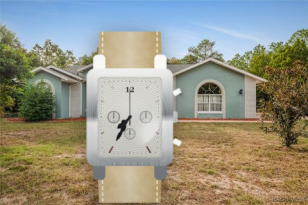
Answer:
7:35
